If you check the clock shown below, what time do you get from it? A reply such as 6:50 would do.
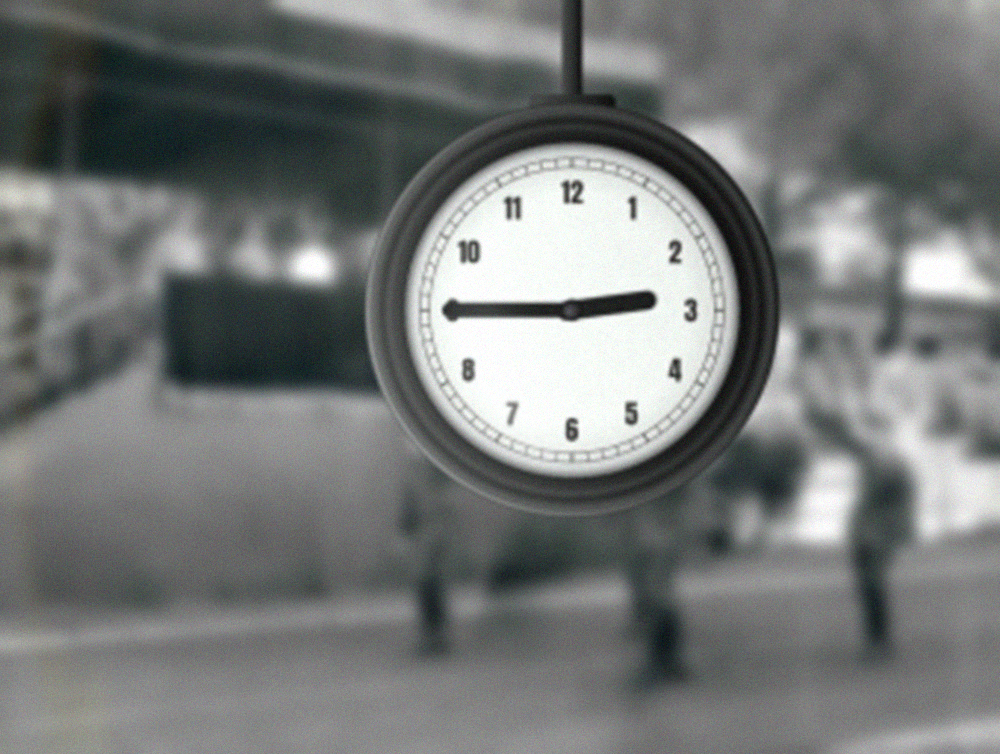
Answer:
2:45
